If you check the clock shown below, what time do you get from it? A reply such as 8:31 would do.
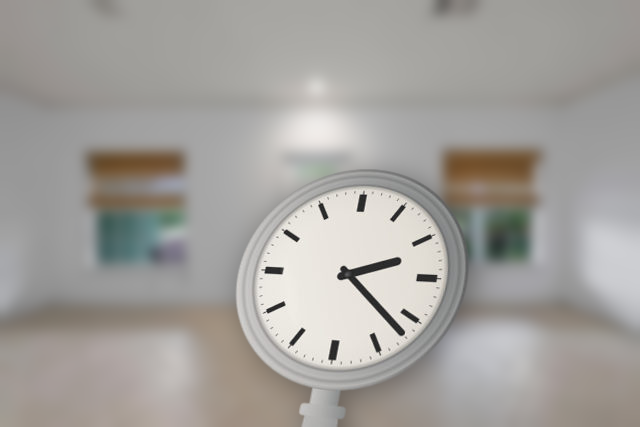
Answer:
2:22
